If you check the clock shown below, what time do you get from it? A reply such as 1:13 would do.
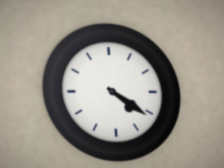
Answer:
4:21
